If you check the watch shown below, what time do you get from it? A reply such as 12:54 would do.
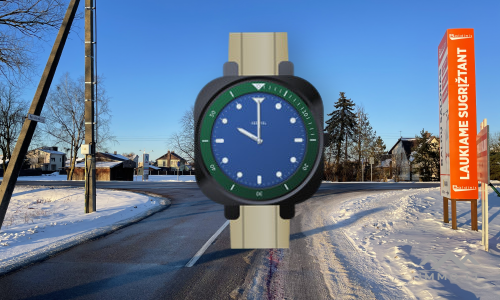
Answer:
10:00
